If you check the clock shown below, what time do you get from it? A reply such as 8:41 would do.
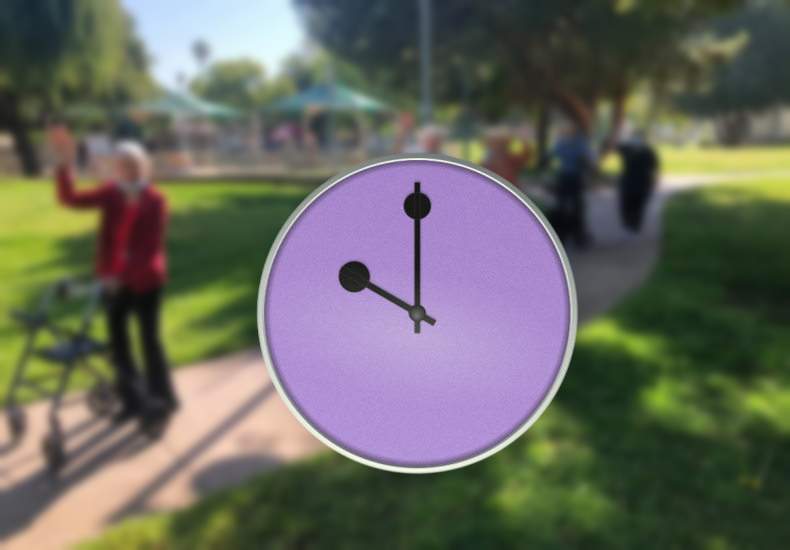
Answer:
10:00
